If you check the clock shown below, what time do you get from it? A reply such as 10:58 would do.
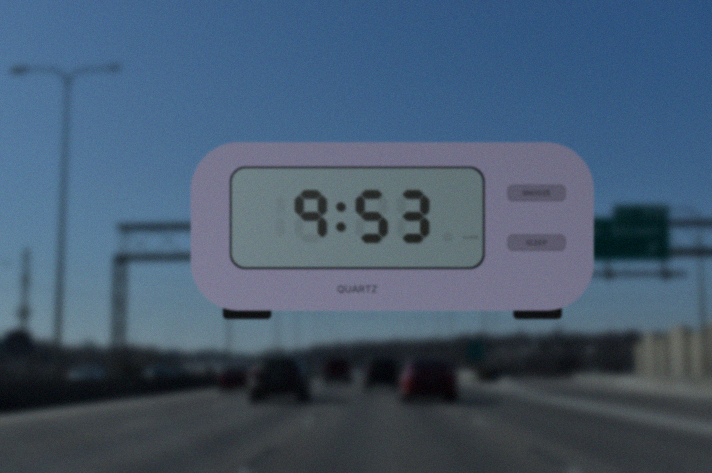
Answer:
9:53
